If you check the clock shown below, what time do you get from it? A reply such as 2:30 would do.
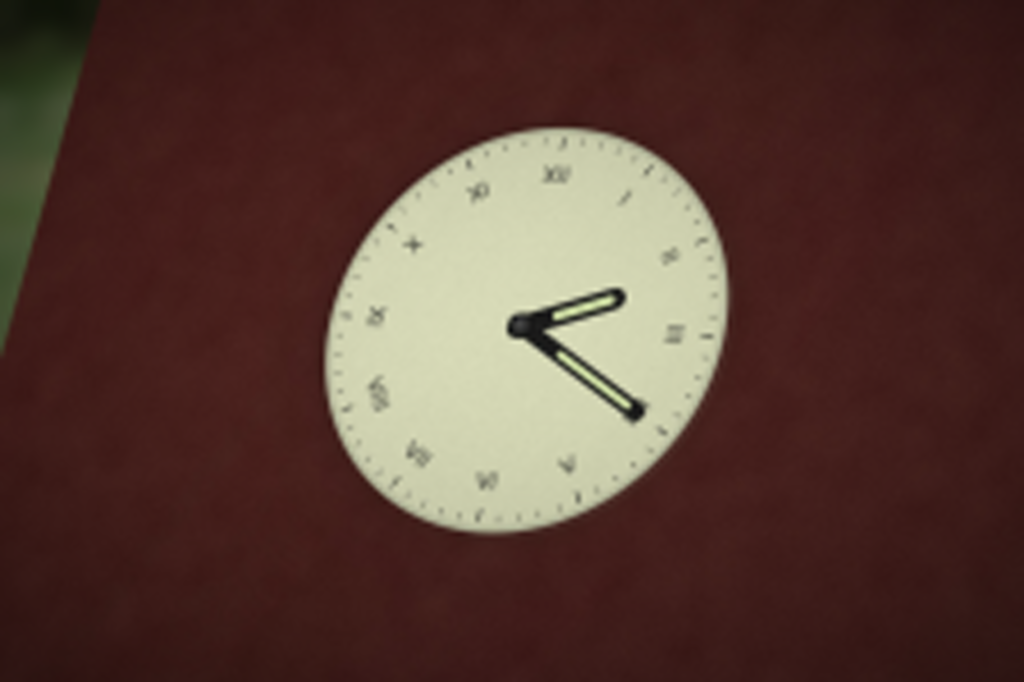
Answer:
2:20
